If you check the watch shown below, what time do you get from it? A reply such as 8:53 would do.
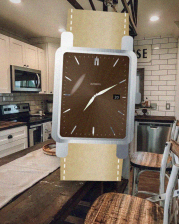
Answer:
7:10
